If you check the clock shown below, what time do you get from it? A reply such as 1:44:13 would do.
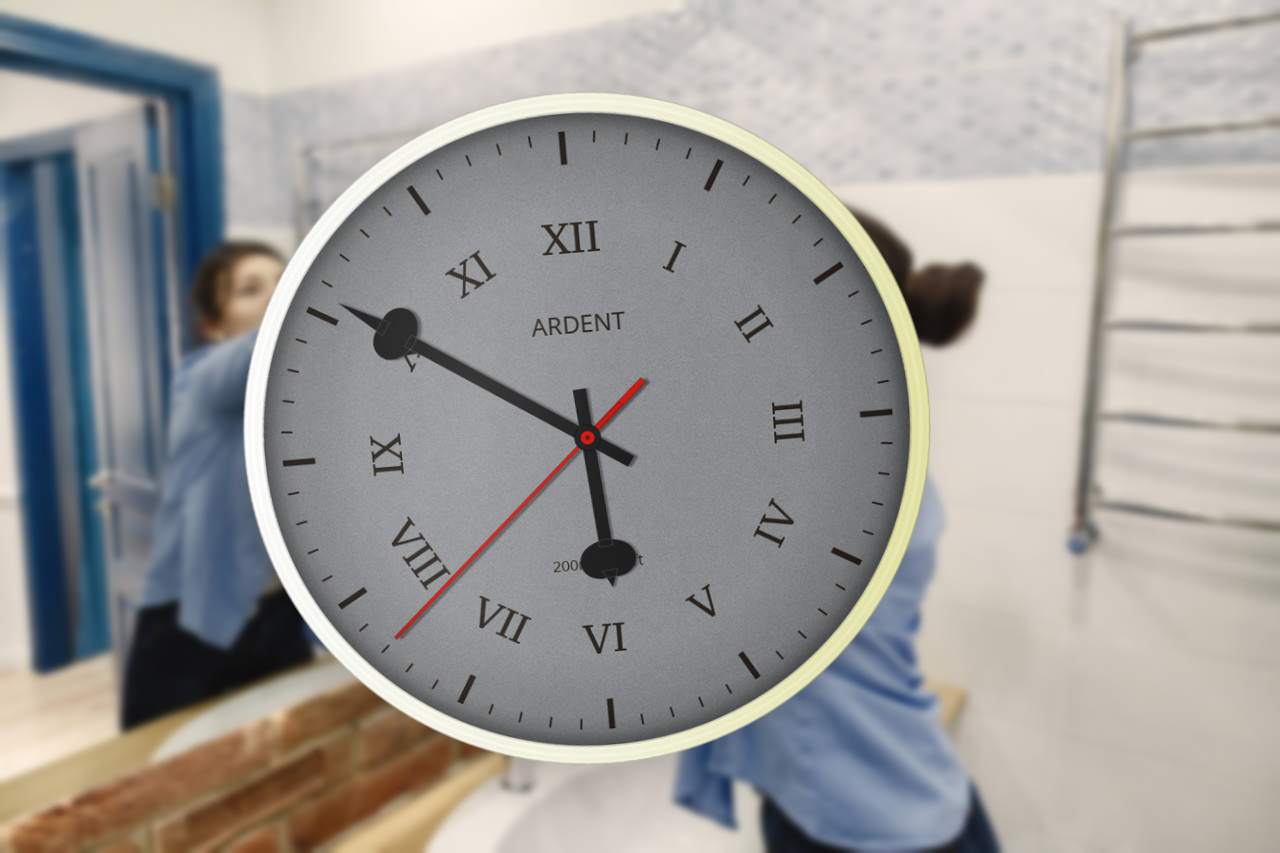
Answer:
5:50:38
